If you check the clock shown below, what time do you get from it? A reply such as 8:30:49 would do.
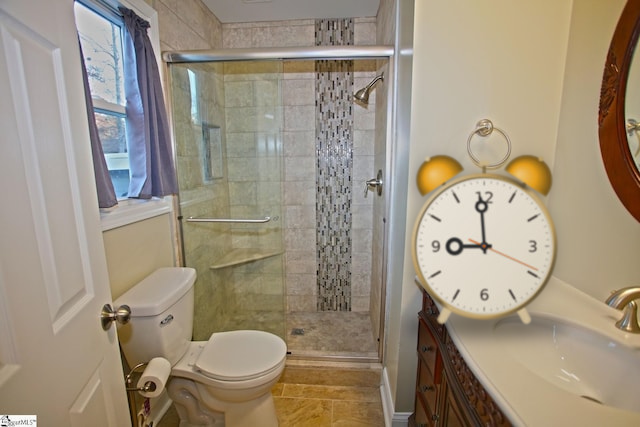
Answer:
8:59:19
